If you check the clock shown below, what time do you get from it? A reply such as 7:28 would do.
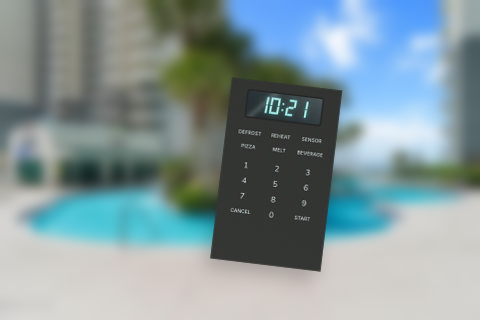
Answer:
10:21
